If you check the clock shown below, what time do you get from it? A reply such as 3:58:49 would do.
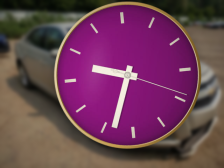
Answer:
9:33:19
